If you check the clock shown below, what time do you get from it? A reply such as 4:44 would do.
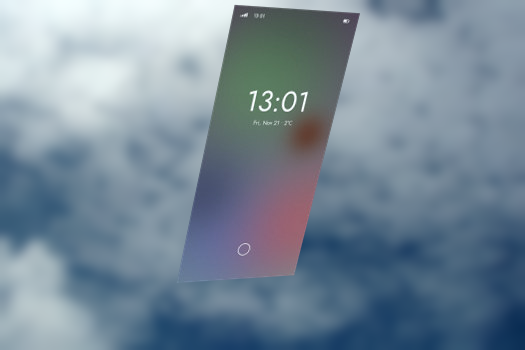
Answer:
13:01
